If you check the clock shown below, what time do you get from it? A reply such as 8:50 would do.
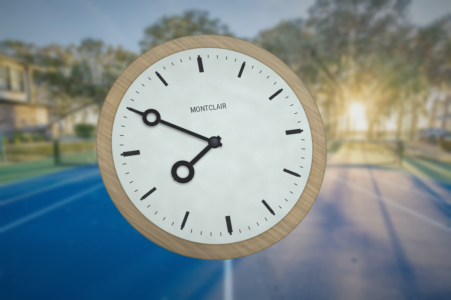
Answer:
7:50
